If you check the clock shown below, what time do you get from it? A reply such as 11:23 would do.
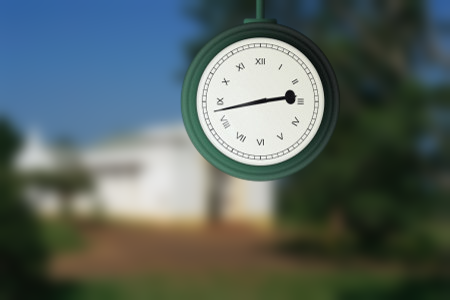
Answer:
2:43
